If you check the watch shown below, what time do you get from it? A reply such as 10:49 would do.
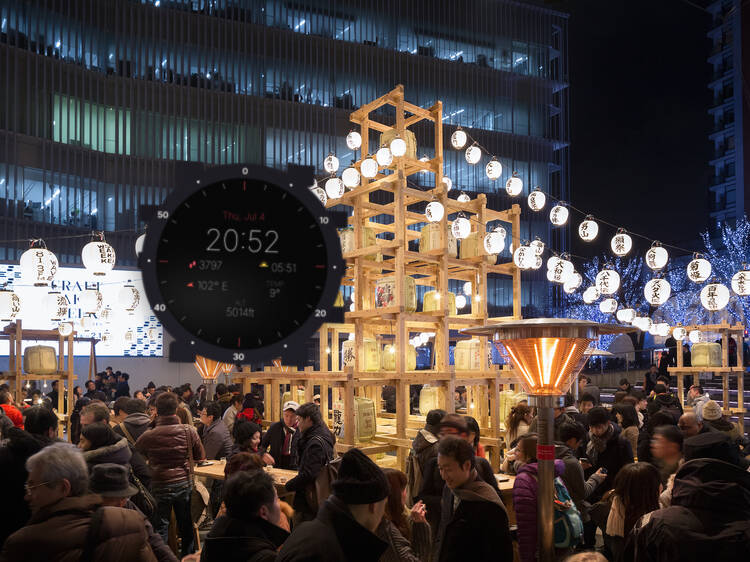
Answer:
20:52
